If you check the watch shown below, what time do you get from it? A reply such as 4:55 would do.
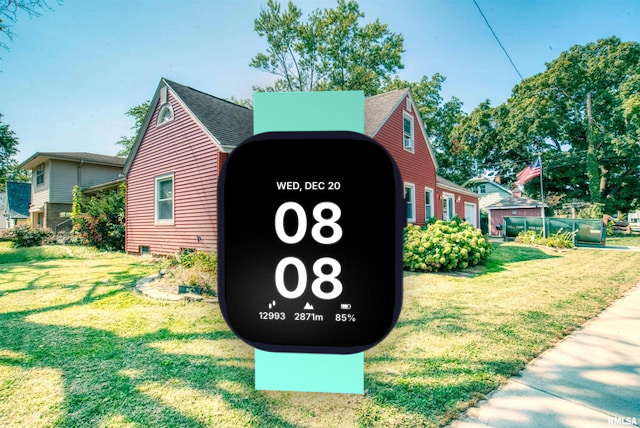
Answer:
8:08
